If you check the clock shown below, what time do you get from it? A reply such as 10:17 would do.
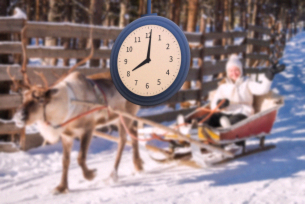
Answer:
8:01
